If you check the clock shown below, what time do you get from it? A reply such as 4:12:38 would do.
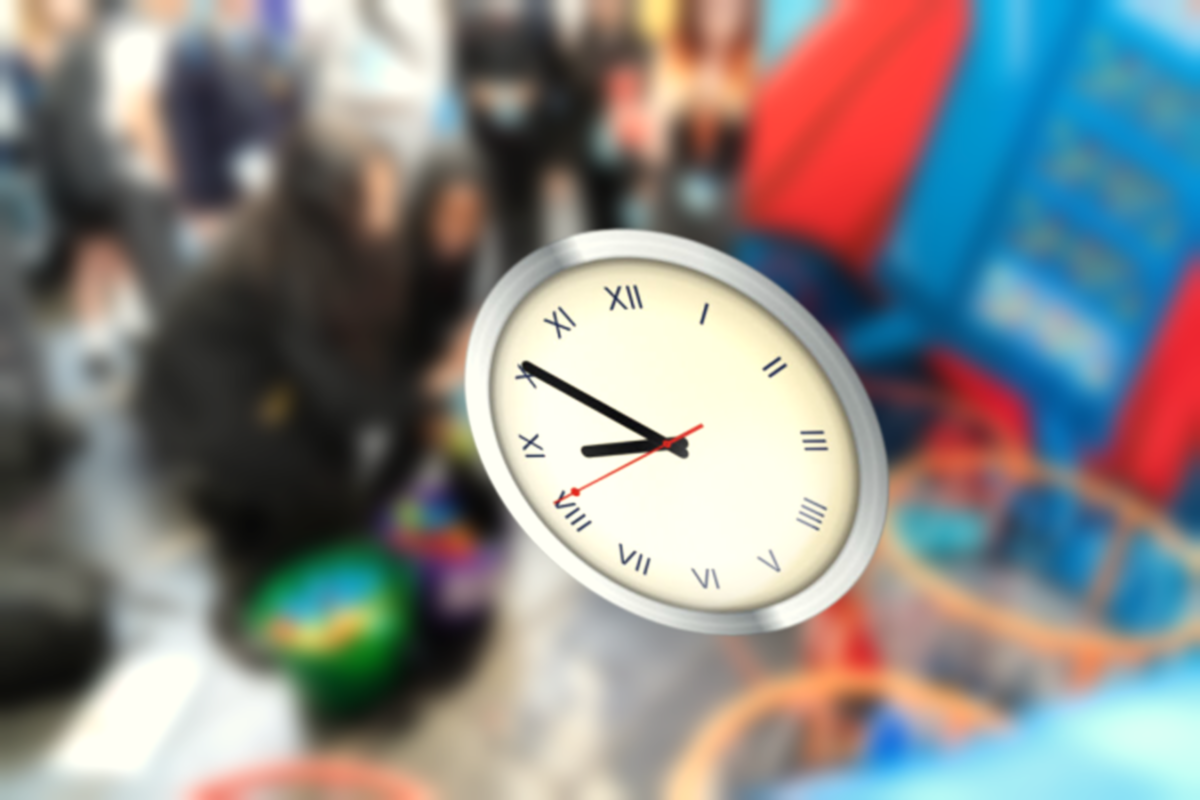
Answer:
8:50:41
